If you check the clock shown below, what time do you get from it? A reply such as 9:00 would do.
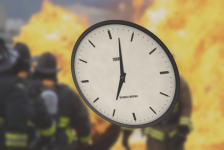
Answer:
7:02
